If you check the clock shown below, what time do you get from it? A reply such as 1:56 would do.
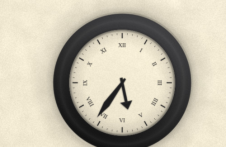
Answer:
5:36
